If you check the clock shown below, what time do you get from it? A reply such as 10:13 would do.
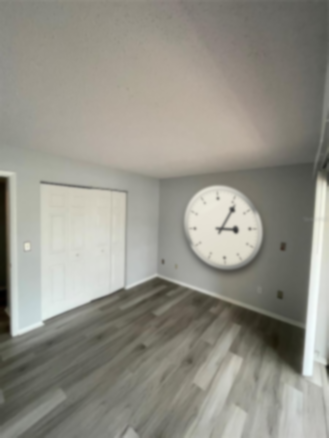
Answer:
3:06
